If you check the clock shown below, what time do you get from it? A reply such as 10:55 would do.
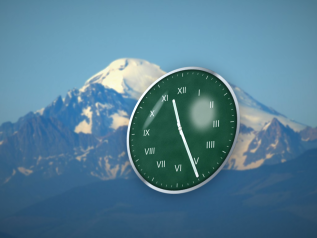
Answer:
11:26
